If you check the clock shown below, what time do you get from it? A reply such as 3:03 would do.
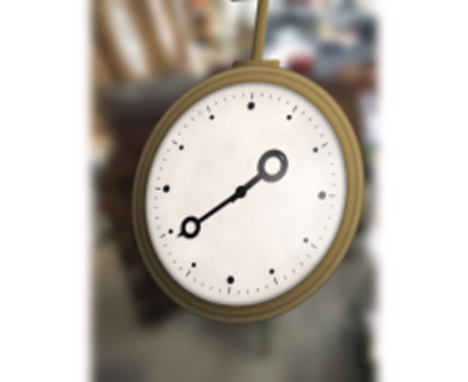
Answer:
1:39
